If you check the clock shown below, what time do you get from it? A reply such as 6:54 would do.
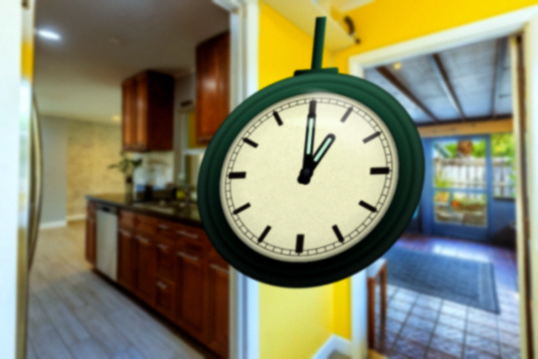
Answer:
1:00
